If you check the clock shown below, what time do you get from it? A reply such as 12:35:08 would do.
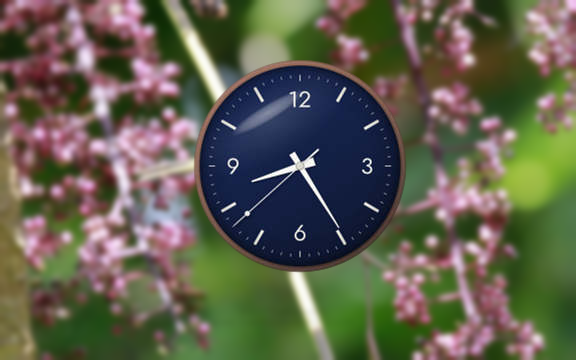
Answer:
8:24:38
